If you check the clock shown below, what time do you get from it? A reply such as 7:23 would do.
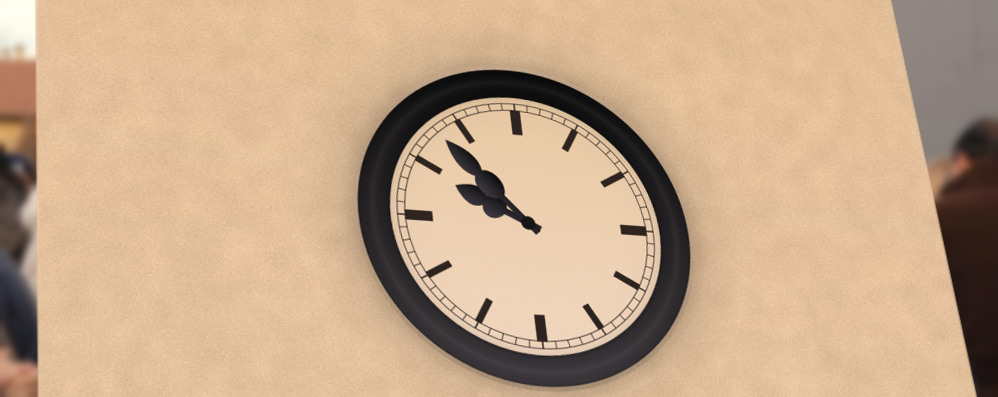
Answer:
9:53
